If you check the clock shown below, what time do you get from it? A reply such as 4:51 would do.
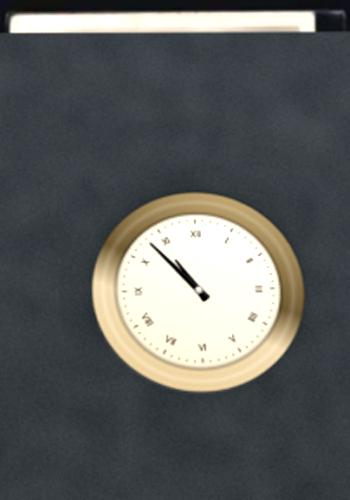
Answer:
10:53
